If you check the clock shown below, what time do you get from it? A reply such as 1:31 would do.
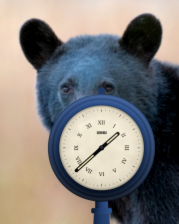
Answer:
1:38
